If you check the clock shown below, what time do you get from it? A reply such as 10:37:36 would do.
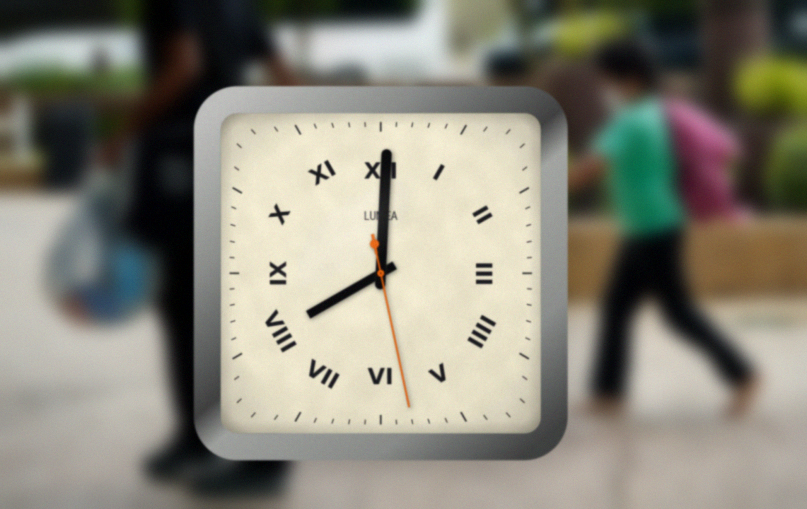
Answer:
8:00:28
